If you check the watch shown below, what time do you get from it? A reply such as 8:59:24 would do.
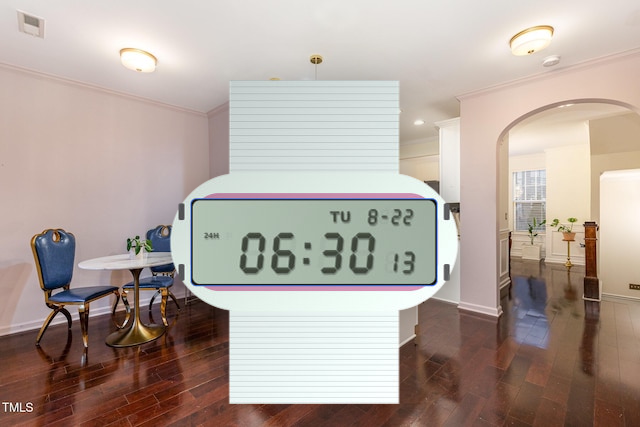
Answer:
6:30:13
